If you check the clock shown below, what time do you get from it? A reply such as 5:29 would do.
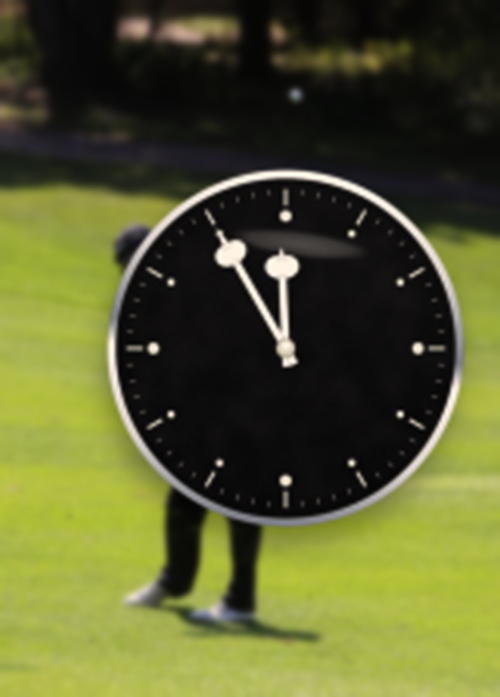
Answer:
11:55
